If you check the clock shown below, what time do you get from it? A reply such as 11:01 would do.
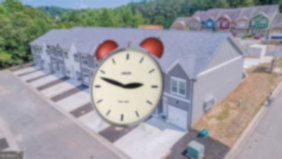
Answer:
2:48
